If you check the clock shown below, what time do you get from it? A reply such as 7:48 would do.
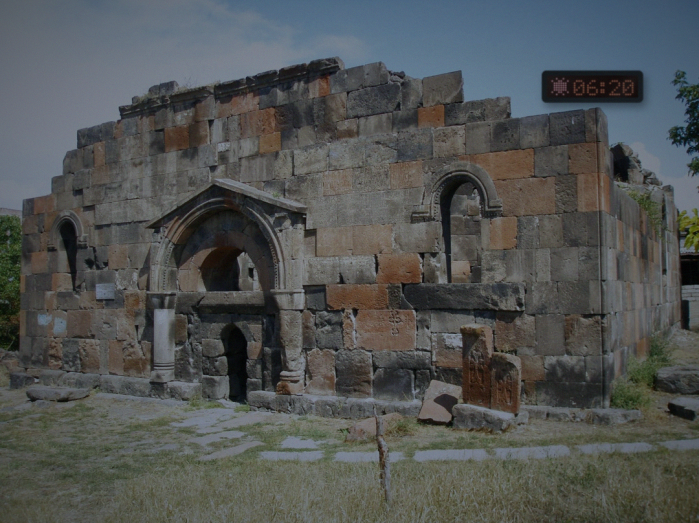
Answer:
6:20
